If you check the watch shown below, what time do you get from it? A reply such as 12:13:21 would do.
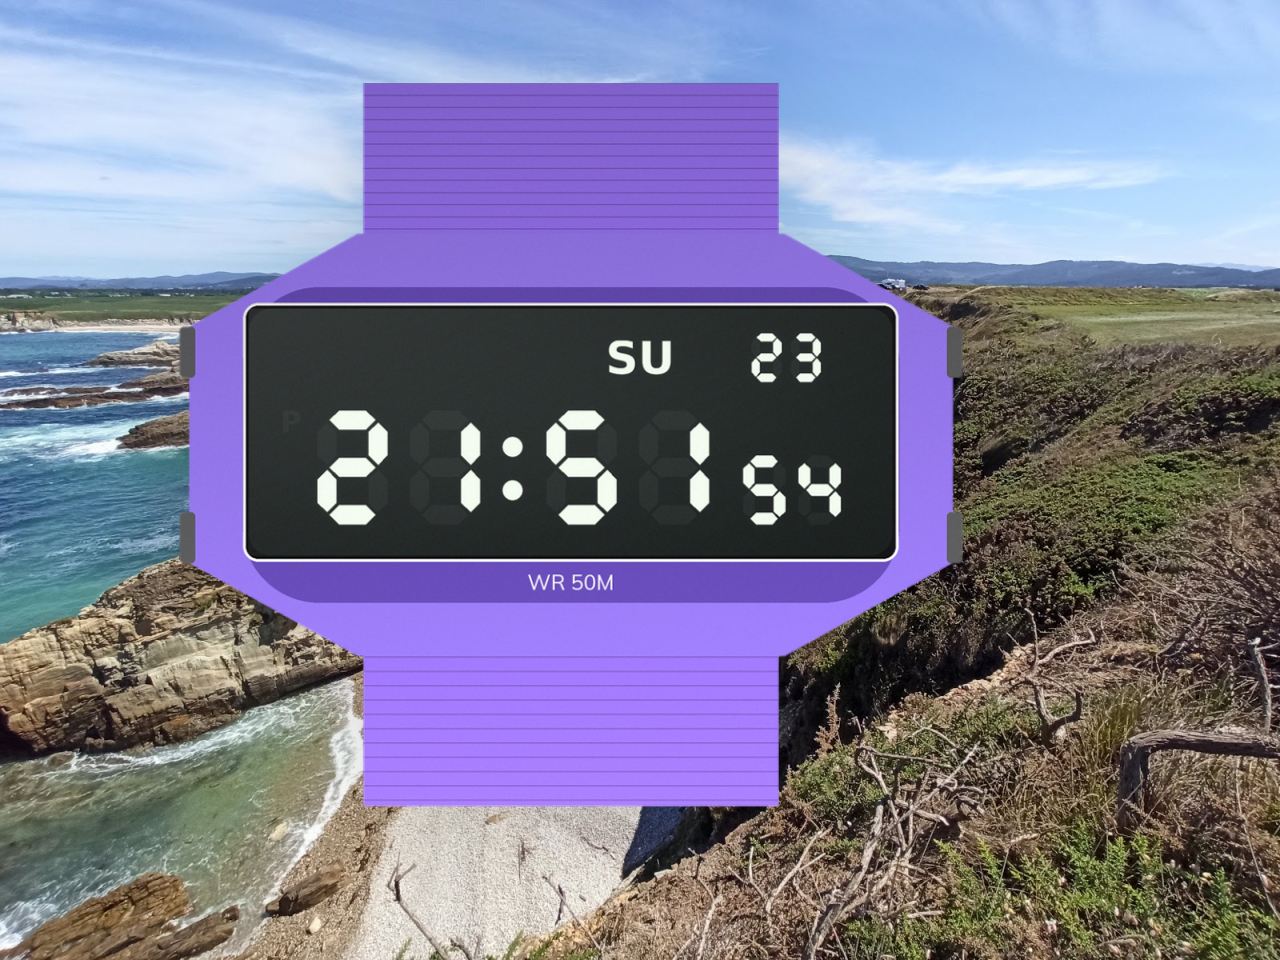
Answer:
21:51:54
